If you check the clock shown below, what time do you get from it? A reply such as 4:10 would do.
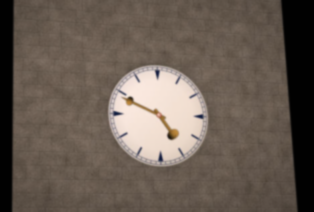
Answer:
4:49
